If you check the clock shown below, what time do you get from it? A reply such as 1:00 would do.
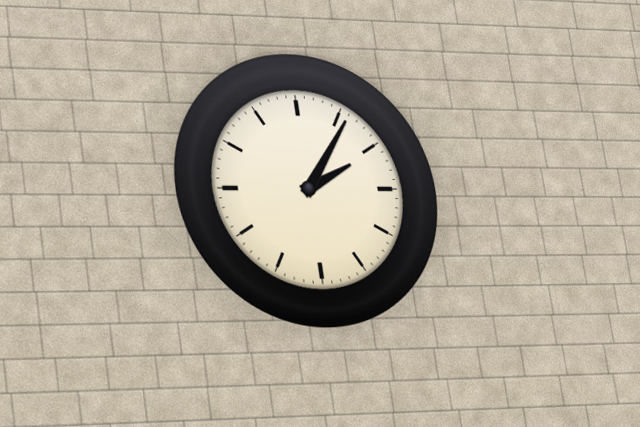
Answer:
2:06
